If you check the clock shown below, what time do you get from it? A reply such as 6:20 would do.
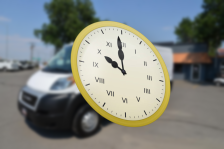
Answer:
9:59
